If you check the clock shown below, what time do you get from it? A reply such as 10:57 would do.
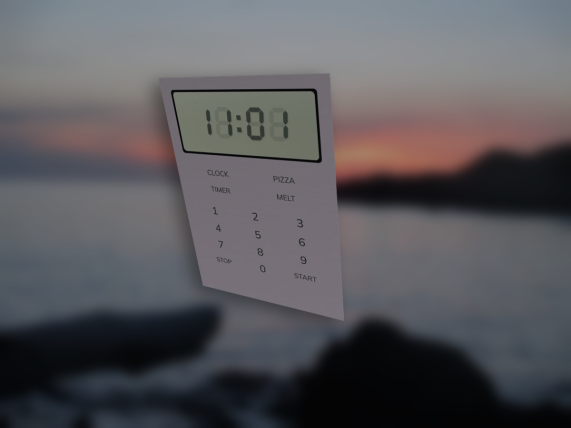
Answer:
11:01
